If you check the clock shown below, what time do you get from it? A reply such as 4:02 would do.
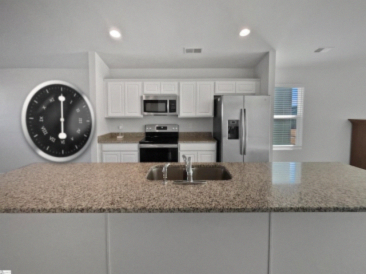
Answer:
6:00
